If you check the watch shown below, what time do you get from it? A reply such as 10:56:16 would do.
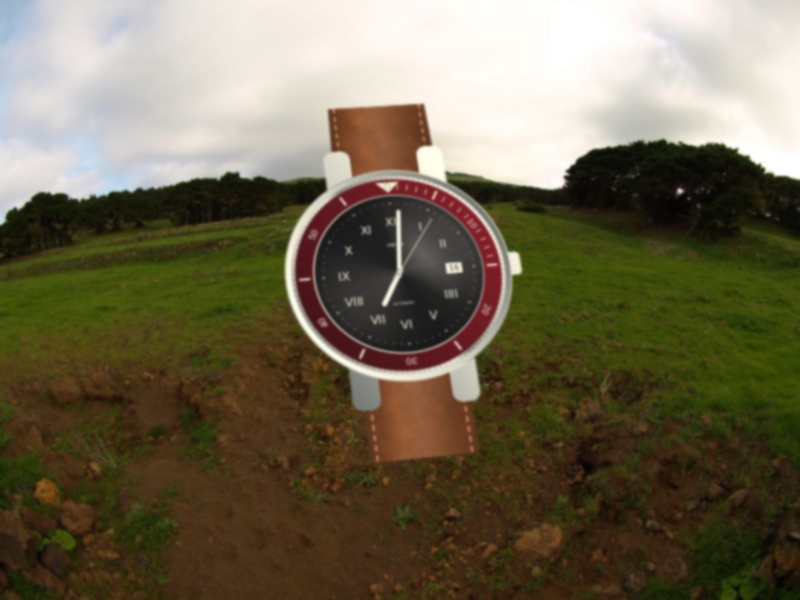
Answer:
7:01:06
